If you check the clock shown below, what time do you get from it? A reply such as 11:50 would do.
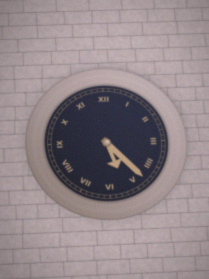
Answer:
5:23
